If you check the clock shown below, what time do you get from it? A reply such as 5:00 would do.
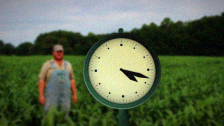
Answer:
4:18
